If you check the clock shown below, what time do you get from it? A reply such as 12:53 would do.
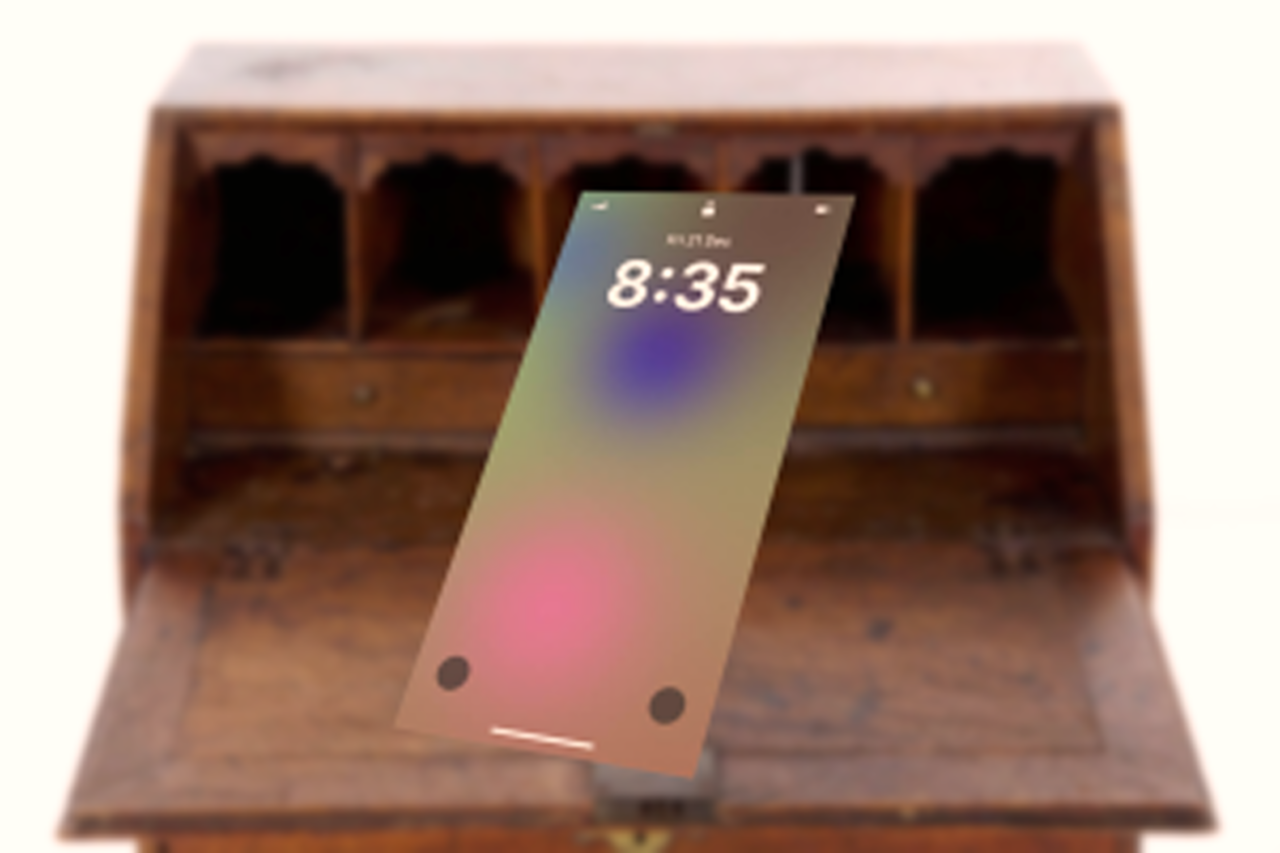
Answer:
8:35
